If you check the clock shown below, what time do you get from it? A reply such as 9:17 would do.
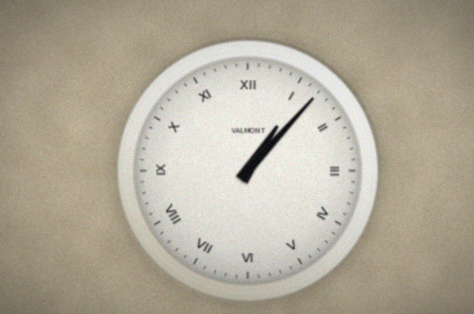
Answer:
1:07
